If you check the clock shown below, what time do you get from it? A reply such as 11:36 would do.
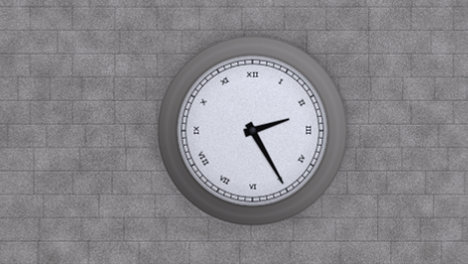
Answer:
2:25
